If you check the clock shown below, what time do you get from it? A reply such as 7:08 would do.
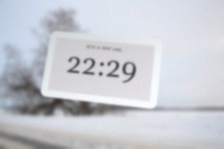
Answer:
22:29
